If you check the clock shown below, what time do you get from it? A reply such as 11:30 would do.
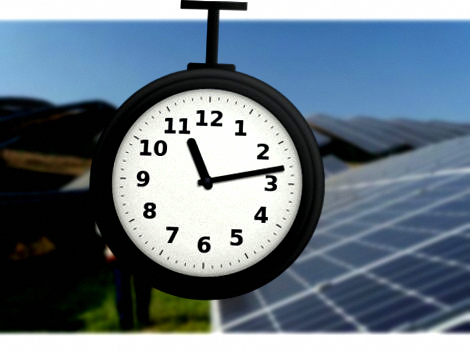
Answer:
11:13
